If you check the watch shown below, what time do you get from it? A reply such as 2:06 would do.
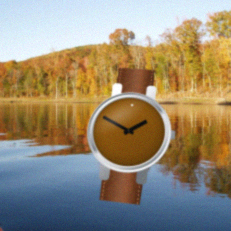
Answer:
1:49
